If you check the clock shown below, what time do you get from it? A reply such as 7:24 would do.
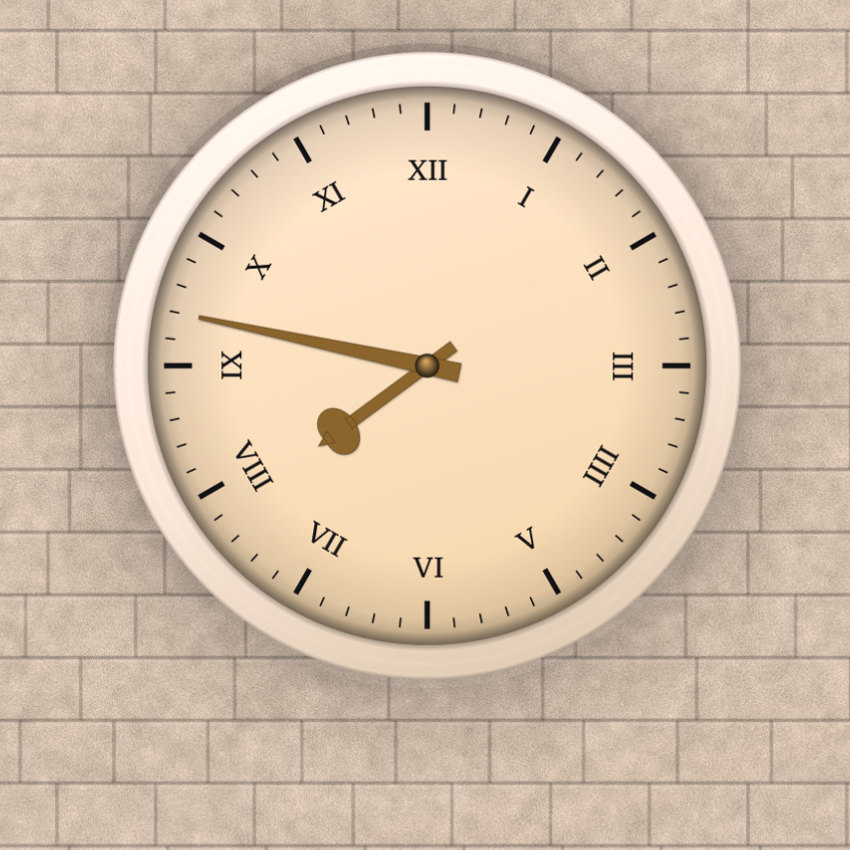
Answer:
7:47
